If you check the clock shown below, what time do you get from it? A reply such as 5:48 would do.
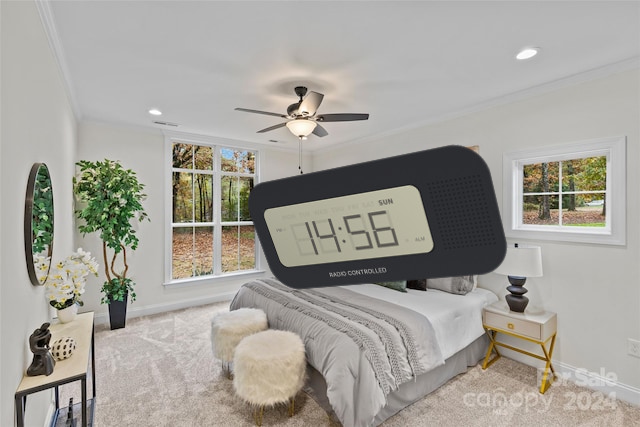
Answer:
14:56
